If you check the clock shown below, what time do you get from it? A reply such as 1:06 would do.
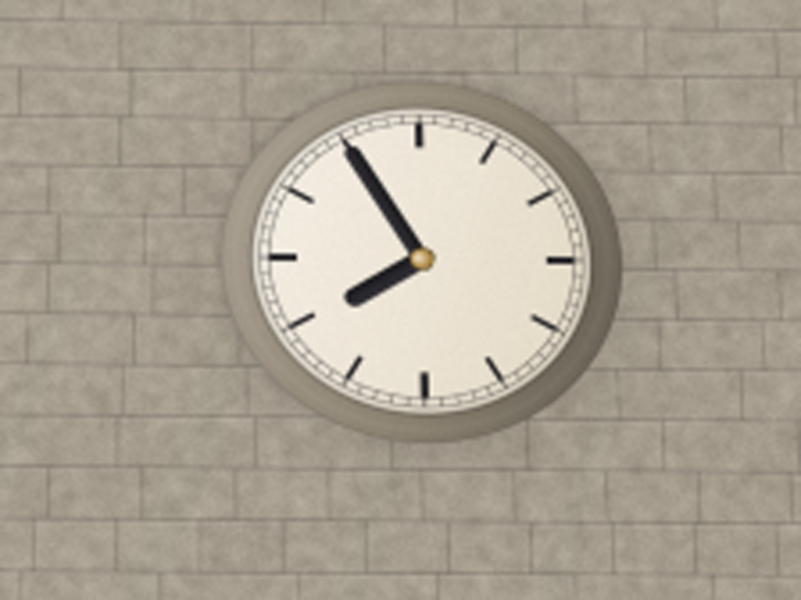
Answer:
7:55
